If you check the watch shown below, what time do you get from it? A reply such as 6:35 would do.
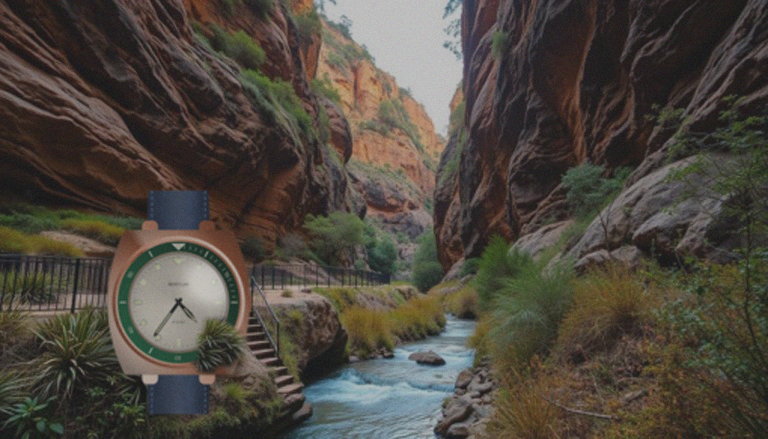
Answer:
4:36
